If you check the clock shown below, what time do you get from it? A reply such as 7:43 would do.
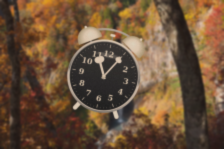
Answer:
11:05
